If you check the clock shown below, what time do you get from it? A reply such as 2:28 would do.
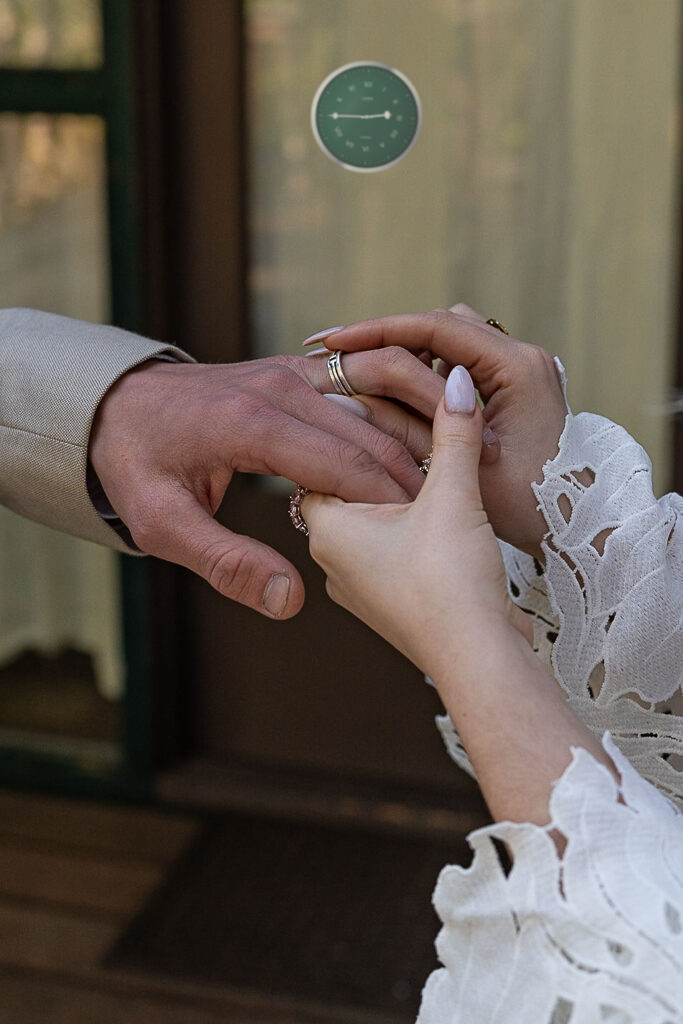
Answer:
2:45
